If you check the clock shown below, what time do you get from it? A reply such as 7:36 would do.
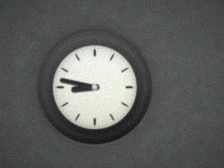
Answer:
8:47
